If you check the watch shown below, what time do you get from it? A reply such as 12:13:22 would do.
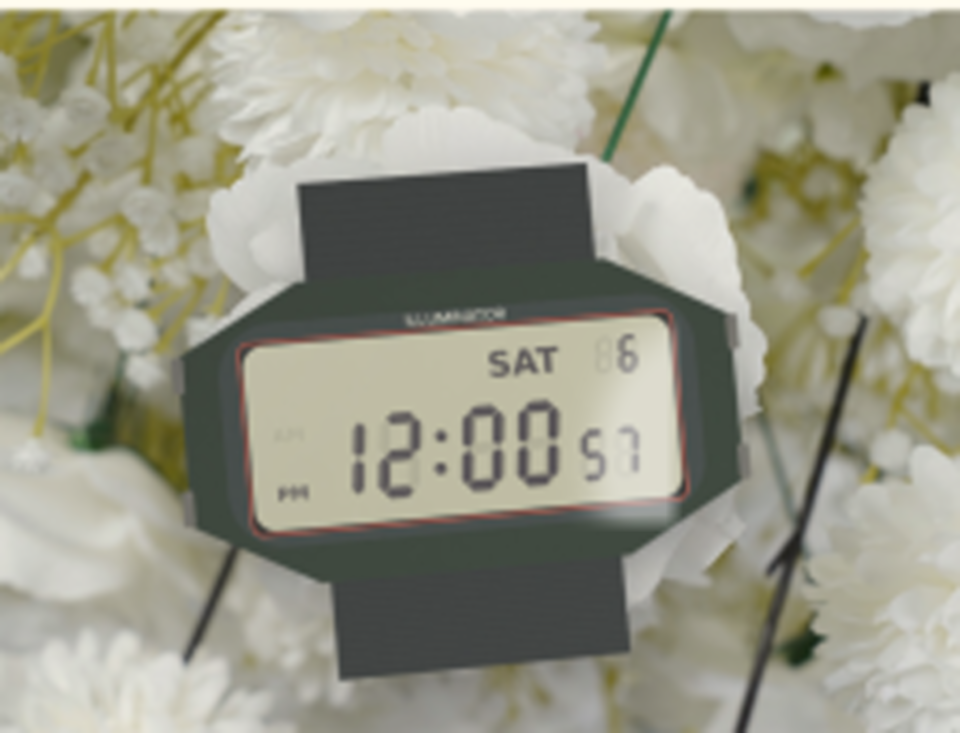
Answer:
12:00:57
